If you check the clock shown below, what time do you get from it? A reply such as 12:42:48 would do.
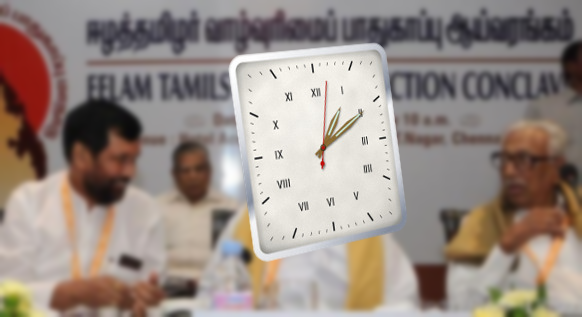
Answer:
1:10:02
